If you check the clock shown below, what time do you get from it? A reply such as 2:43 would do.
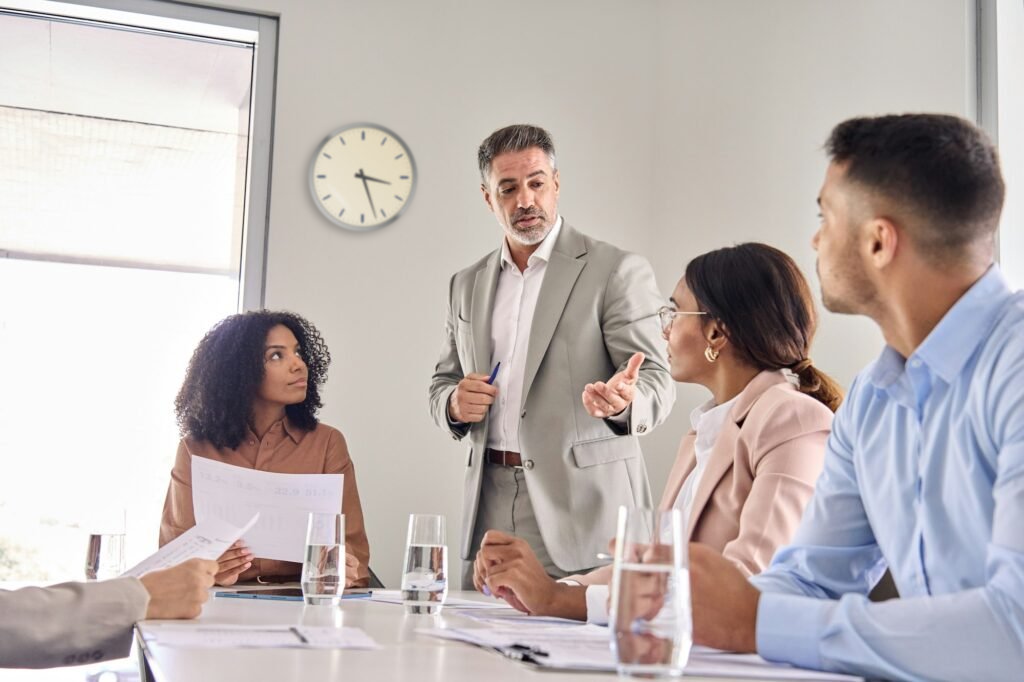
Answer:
3:27
